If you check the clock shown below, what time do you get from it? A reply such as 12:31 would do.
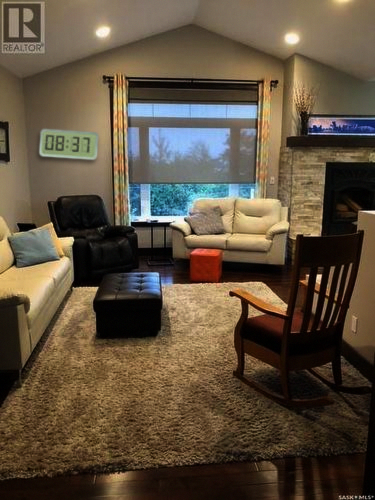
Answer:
8:37
